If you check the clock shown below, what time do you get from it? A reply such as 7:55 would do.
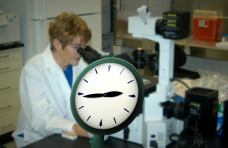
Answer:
2:44
